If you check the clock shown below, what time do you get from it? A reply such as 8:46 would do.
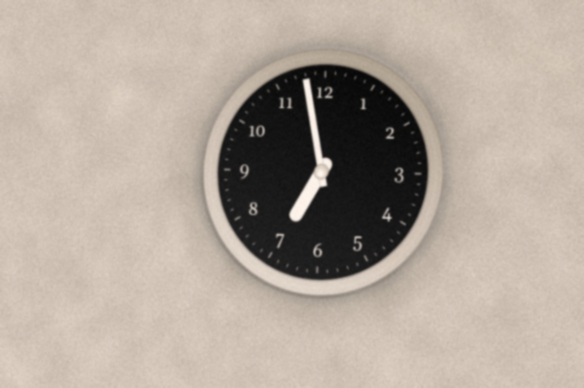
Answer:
6:58
